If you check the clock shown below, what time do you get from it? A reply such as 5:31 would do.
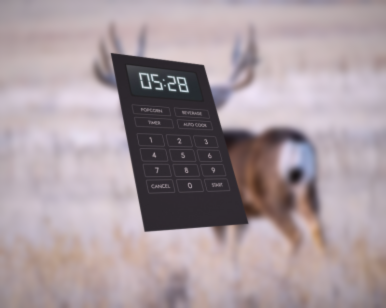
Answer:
5:28
